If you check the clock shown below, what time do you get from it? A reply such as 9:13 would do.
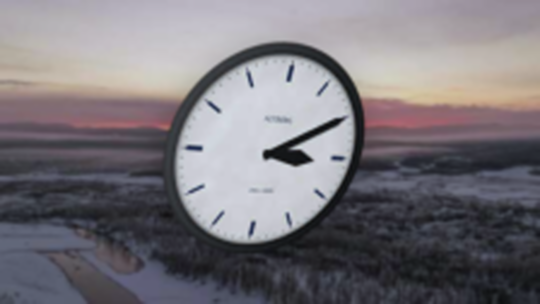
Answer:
3:10
